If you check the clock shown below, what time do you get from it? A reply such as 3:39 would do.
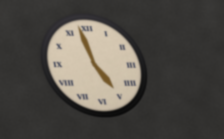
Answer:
4:58
